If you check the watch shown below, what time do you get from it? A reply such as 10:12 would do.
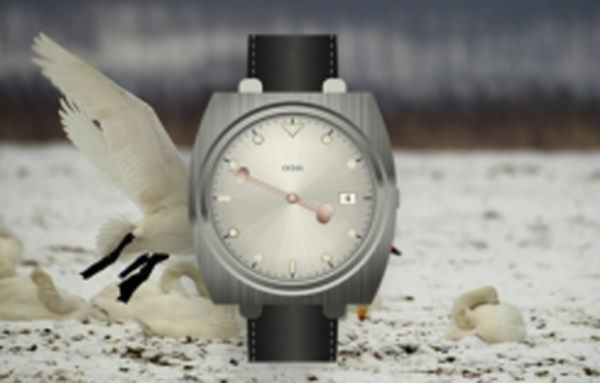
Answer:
3:49
